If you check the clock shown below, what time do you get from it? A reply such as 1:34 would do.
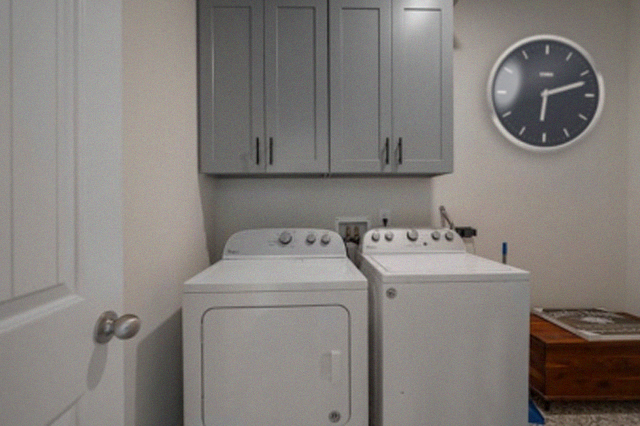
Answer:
6:12
